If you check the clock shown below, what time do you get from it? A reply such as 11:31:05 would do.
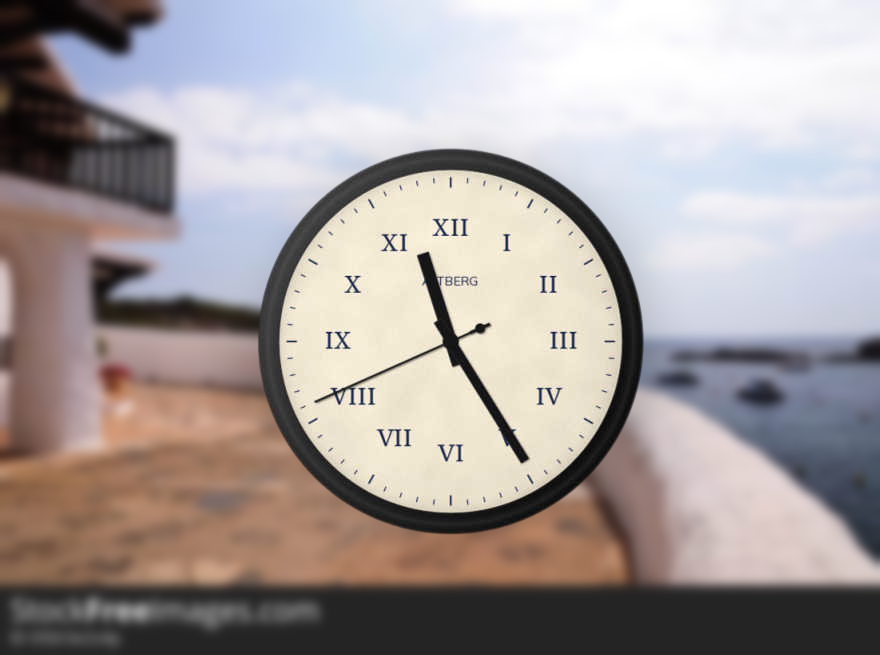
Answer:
11:24:41
